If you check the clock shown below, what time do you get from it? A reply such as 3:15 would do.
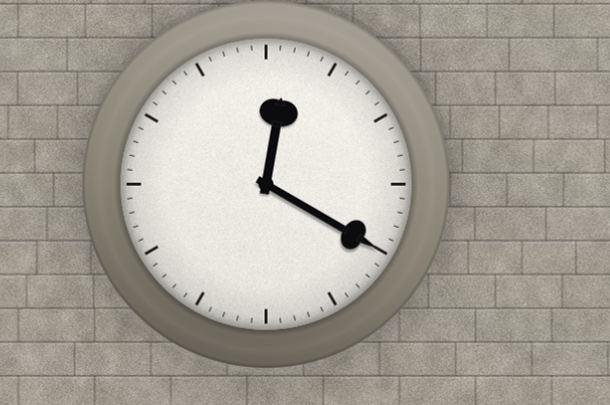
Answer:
12:20
